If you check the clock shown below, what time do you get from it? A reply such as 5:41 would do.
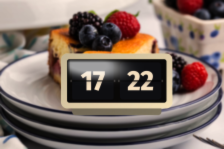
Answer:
17:22
